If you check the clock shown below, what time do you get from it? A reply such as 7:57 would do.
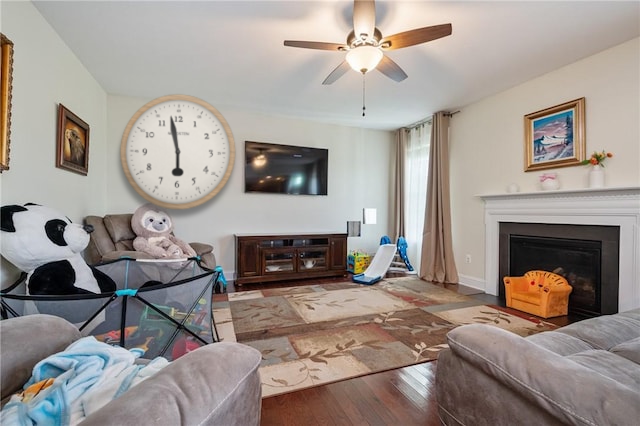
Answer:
5:58
